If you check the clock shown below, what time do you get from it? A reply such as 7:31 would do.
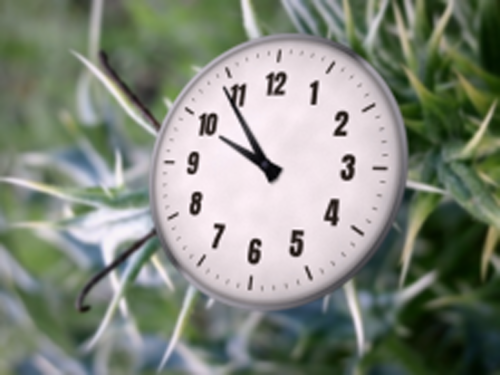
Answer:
9:54
